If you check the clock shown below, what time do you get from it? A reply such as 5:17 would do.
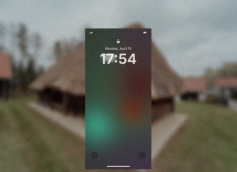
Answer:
17:54
